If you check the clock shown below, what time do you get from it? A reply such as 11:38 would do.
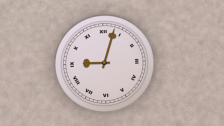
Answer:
9:03
